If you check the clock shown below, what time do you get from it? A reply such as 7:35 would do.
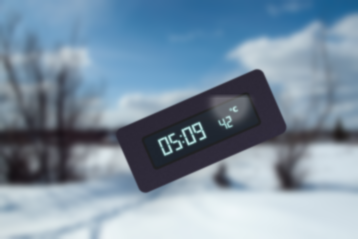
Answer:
5:09
